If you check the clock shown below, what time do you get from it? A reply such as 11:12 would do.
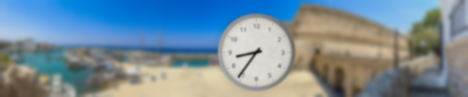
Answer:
8:36
